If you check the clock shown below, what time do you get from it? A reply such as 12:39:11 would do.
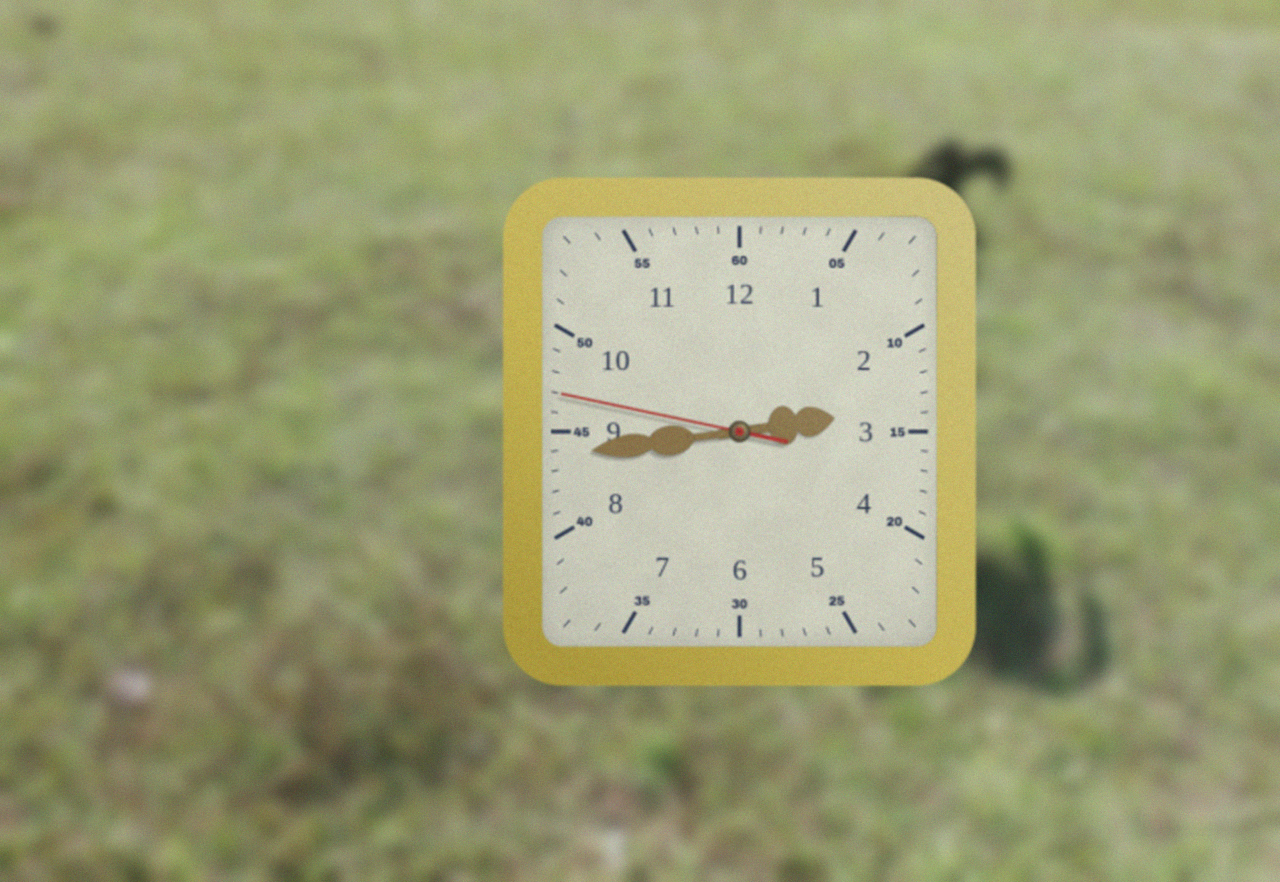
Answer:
2:43:47
